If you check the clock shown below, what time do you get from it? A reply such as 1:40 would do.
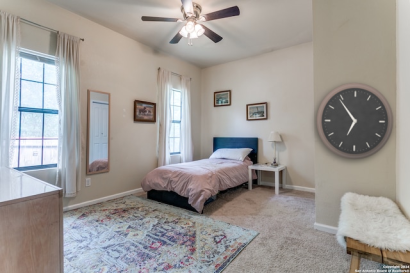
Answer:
6:54
